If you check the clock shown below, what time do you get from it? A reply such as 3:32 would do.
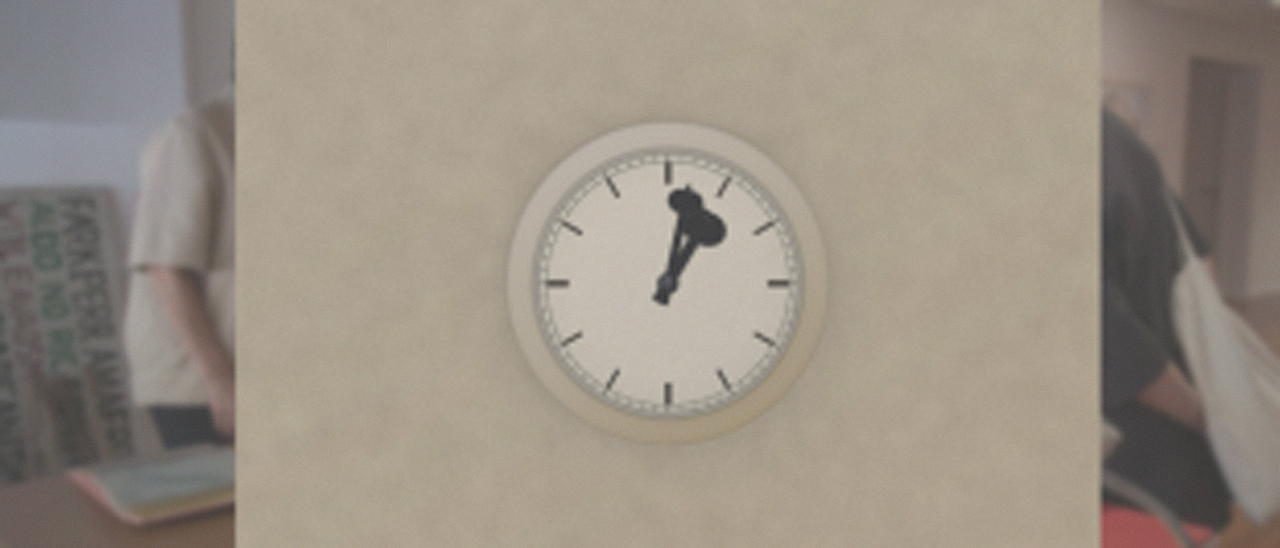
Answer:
1:02
